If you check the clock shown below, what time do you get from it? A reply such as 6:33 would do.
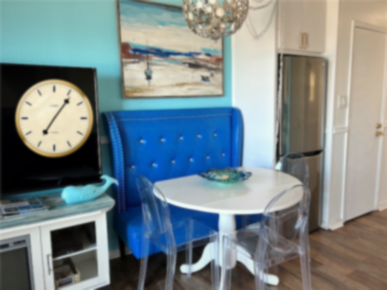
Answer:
7:06
